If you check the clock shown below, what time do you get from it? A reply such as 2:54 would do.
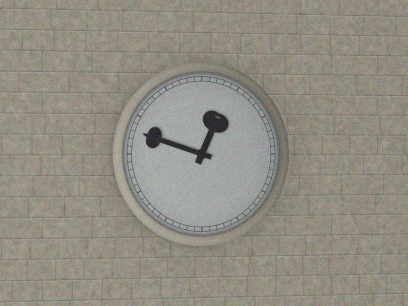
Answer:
12:48
